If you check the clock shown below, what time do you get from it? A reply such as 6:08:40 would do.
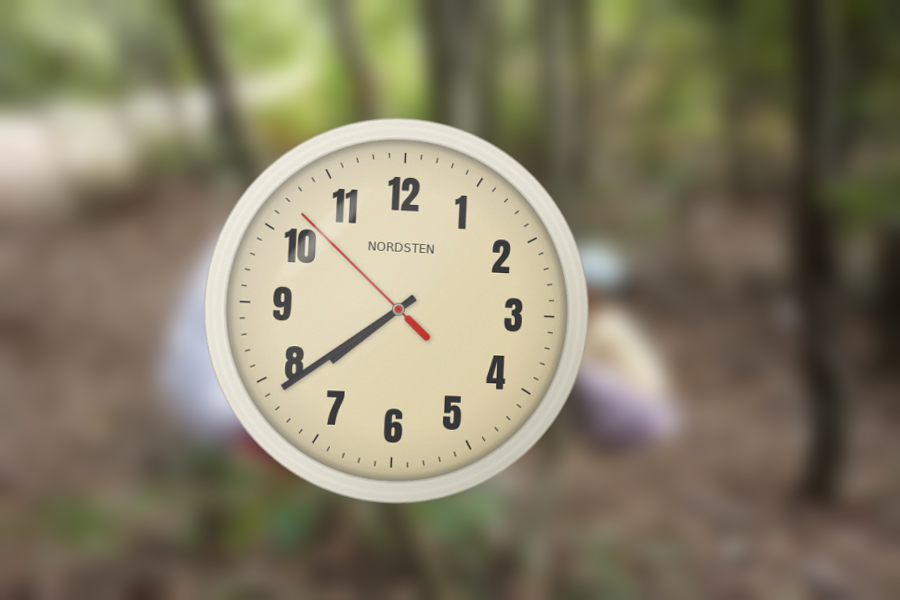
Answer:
7:38:52
